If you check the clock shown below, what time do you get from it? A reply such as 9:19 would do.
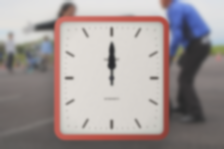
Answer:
12:00
